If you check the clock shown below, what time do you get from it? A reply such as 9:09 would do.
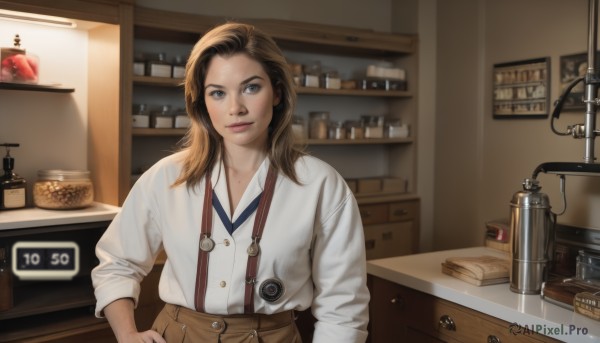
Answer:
10:50
